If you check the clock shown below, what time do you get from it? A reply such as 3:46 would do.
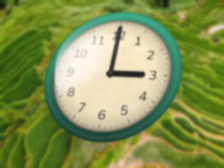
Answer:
3:00
